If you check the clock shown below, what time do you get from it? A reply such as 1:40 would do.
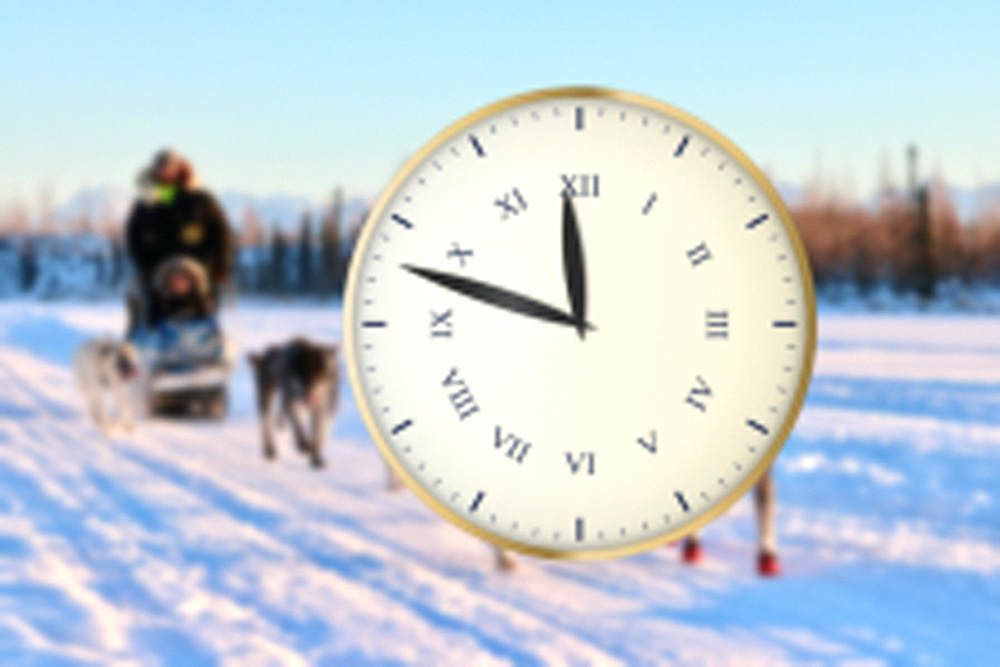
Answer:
11:48
